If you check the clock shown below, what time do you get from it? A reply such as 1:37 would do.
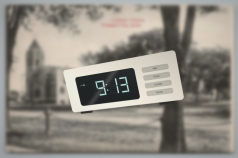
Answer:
9:13
